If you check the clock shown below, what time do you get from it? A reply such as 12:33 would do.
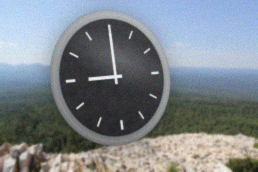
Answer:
9:00
